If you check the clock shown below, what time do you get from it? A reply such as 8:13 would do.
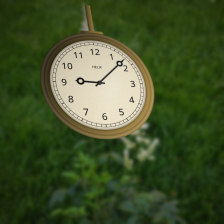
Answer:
9:08
